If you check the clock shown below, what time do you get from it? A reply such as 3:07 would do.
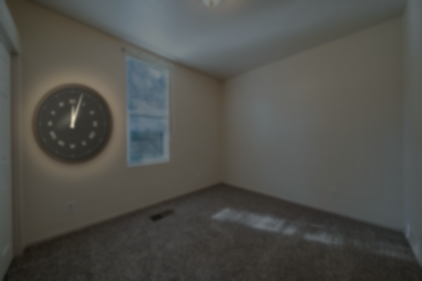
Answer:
12:03
